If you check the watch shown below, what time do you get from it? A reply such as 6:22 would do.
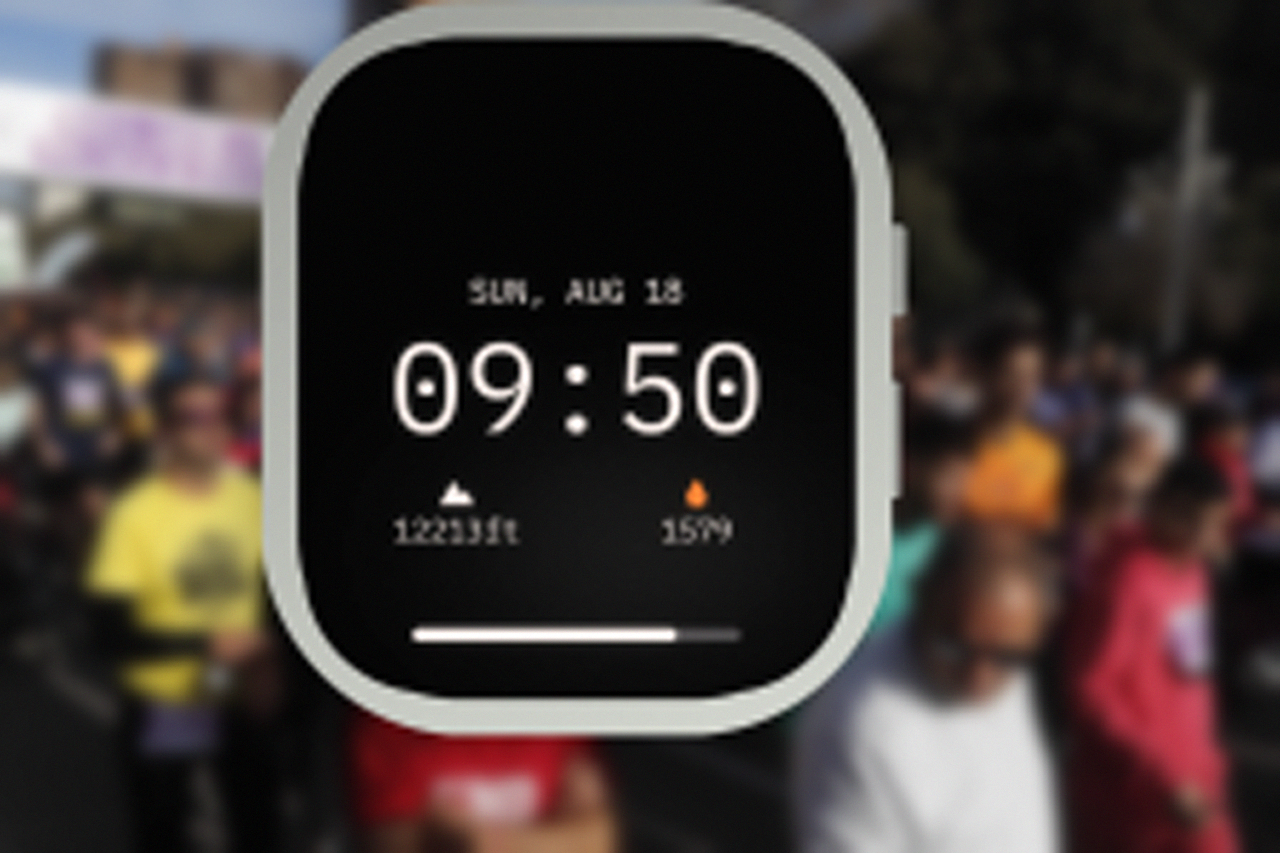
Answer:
9:50
